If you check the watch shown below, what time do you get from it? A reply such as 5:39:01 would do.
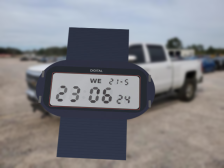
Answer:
23:06:24
